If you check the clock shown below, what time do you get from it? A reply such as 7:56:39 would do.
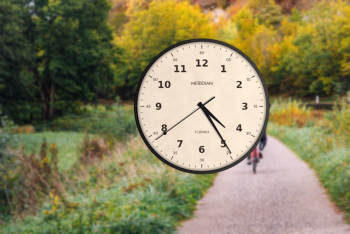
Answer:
4:24:39
